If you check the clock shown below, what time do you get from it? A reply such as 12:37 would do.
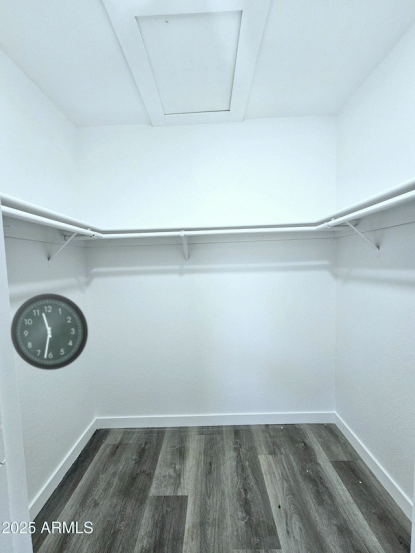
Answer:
11:32
